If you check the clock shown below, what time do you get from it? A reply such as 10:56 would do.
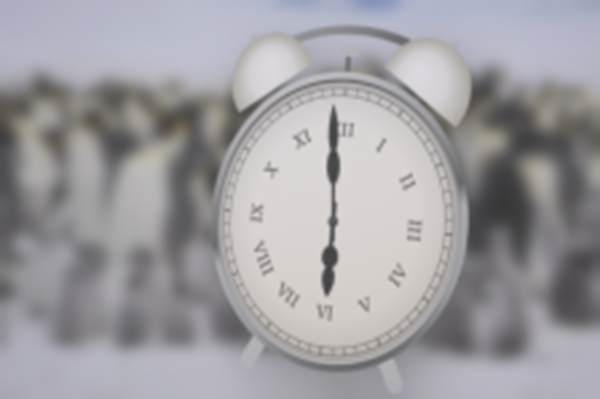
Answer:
5:59
